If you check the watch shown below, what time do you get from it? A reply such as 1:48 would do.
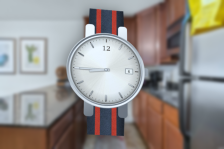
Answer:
8:45
